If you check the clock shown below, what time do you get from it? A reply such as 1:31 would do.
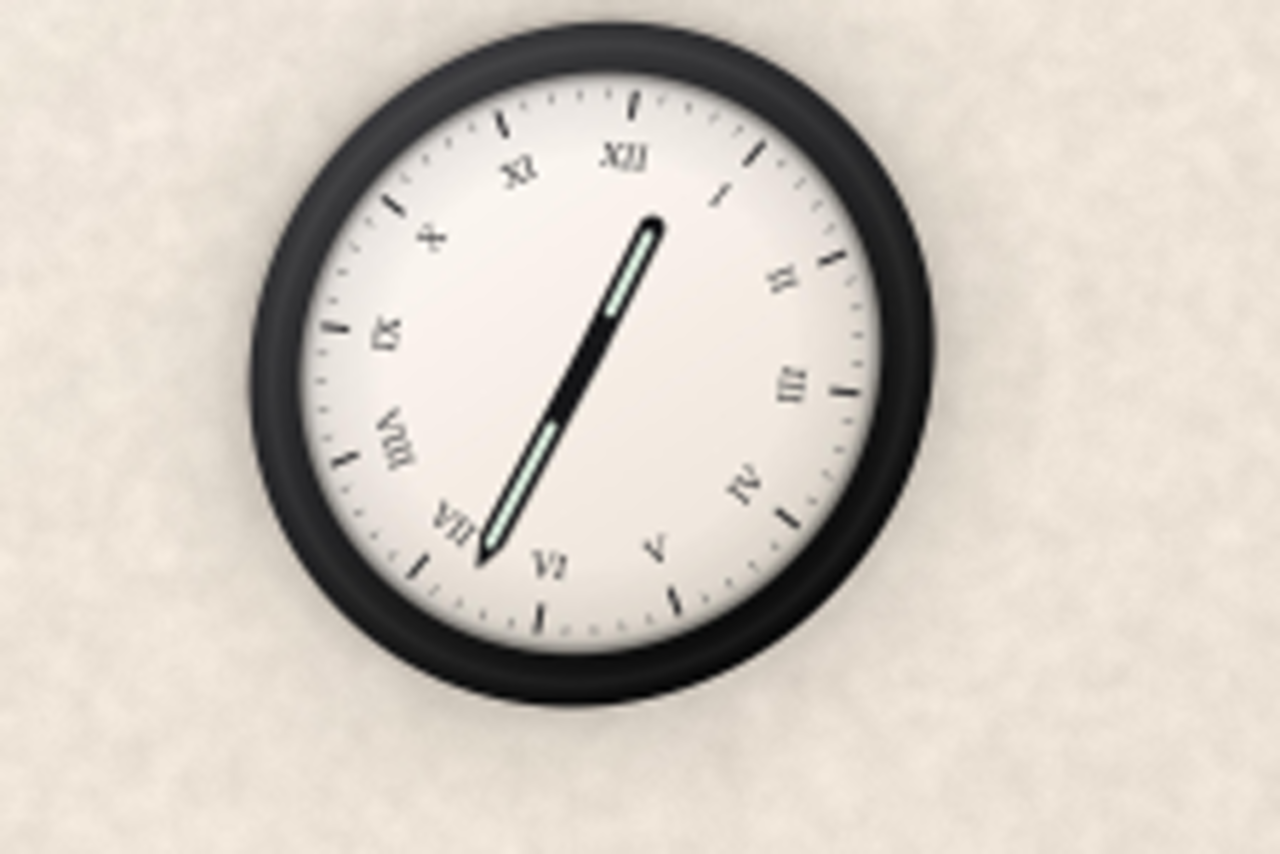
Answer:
12:33
